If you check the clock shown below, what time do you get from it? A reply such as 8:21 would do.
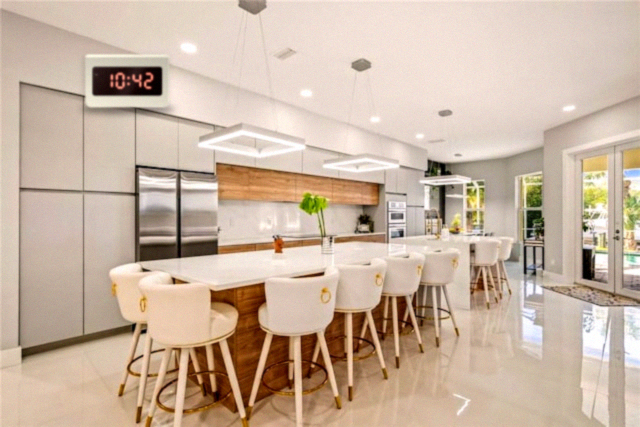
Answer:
10:42
